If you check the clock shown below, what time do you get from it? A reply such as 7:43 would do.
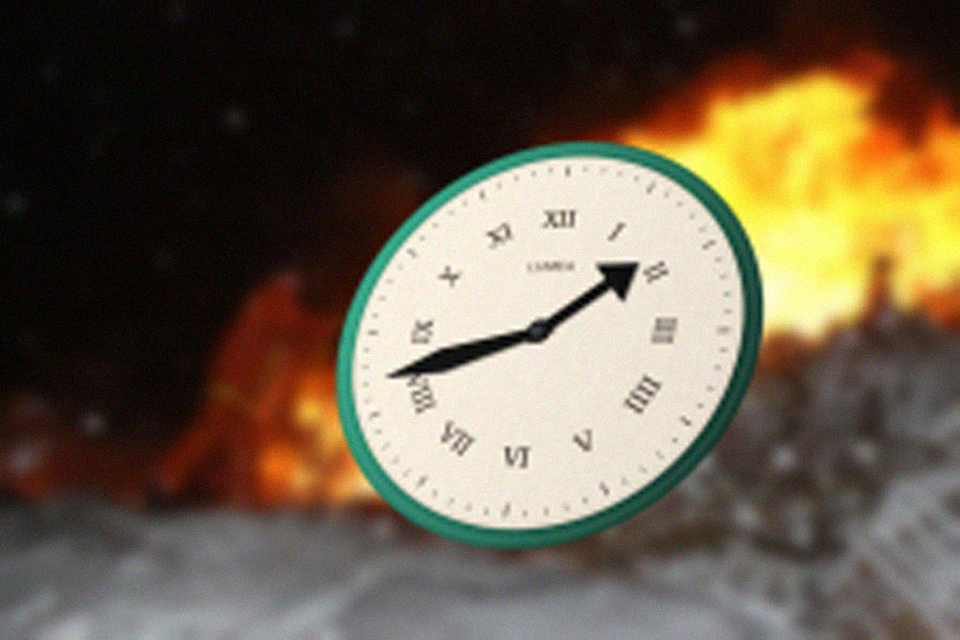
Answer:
1:42
